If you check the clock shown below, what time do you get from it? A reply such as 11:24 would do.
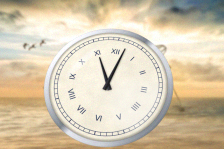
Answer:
11:02
